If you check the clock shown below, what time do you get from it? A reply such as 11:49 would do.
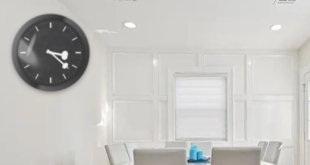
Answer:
3:22
